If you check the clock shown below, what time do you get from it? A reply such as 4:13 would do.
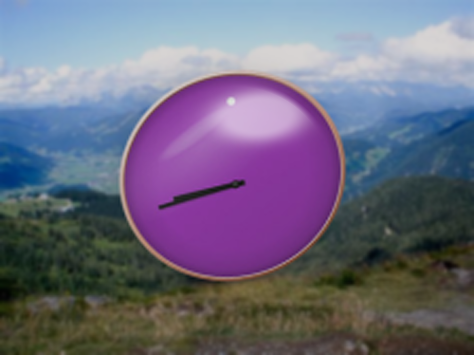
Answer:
8:43
